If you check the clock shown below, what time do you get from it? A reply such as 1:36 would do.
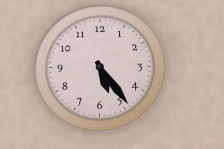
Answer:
5:24
